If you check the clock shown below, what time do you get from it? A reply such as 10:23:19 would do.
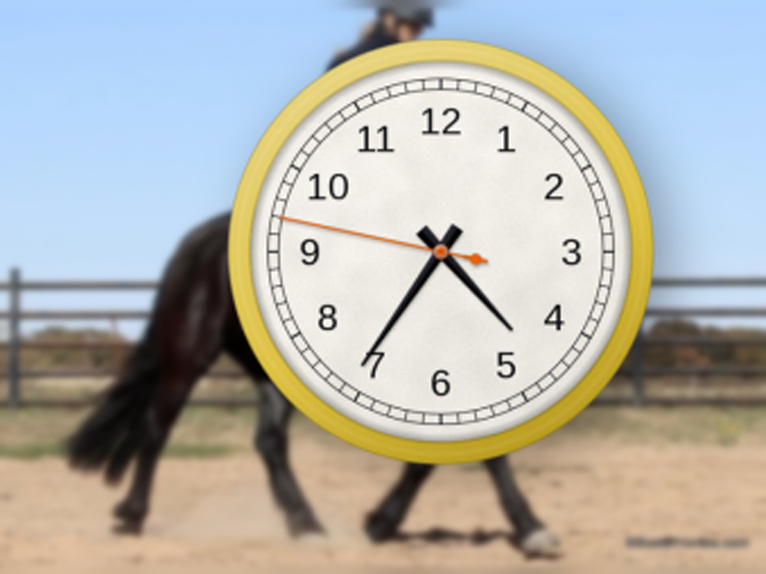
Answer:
4:35:47
